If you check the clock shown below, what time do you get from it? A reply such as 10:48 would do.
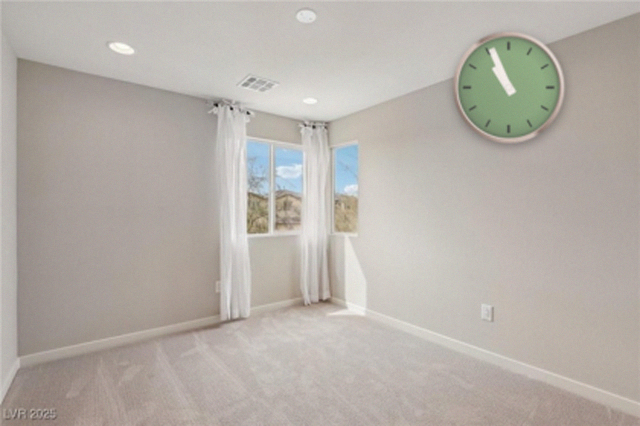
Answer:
10:56
